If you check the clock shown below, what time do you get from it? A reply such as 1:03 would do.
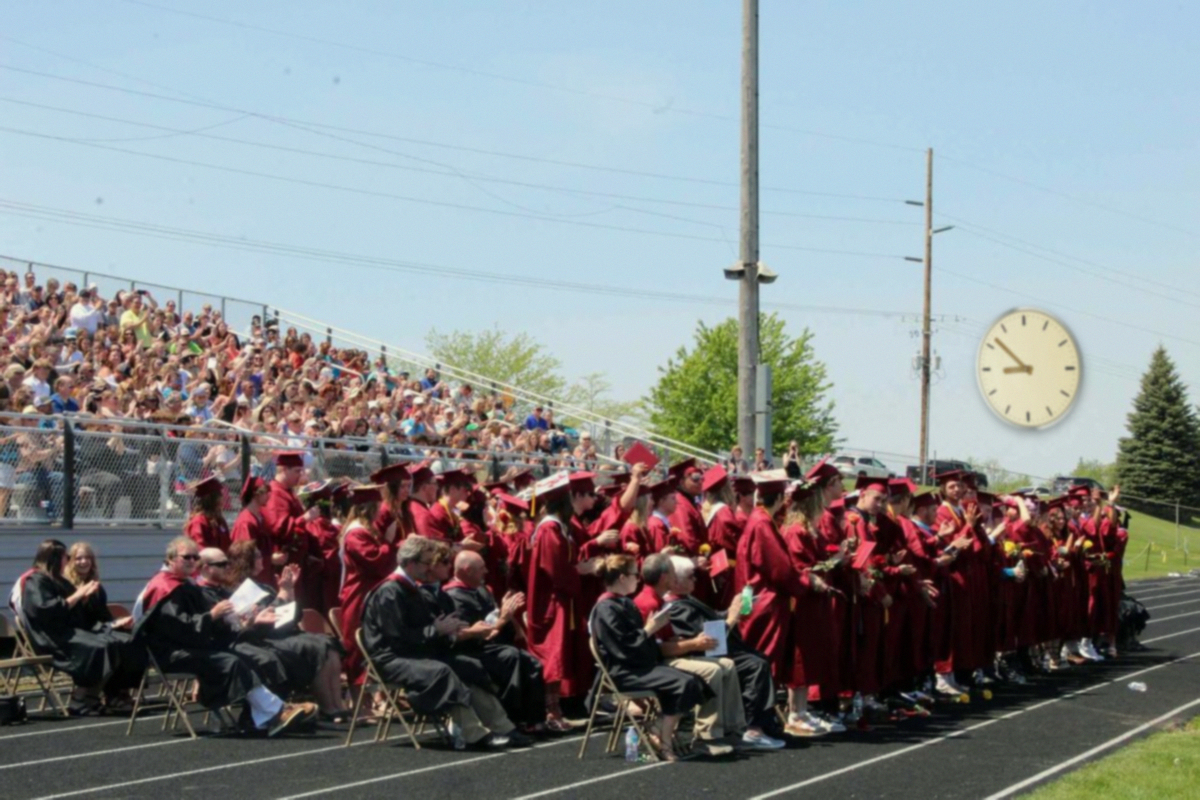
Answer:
8:52
